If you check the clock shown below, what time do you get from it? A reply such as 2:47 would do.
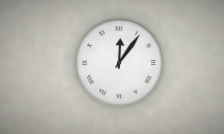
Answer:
12:06
